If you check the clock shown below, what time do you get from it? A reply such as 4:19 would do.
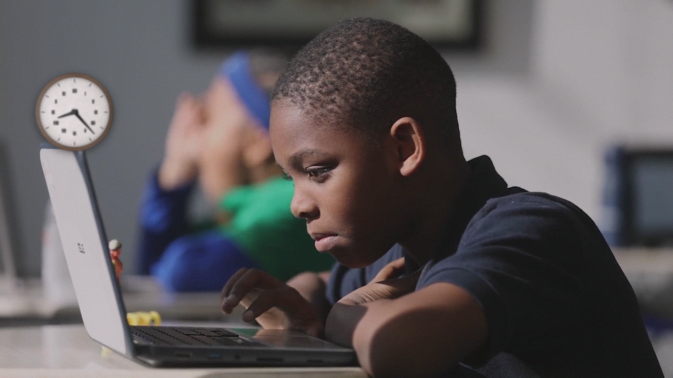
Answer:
8:23
